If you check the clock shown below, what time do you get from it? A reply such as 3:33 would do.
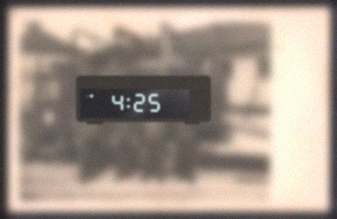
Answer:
4:25
